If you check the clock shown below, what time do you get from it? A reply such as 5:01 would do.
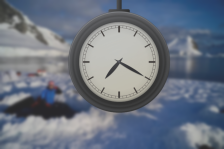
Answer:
7:20
